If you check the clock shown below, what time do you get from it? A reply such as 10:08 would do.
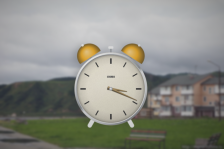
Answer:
3:19
